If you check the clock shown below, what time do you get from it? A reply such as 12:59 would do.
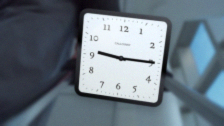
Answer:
9:15
